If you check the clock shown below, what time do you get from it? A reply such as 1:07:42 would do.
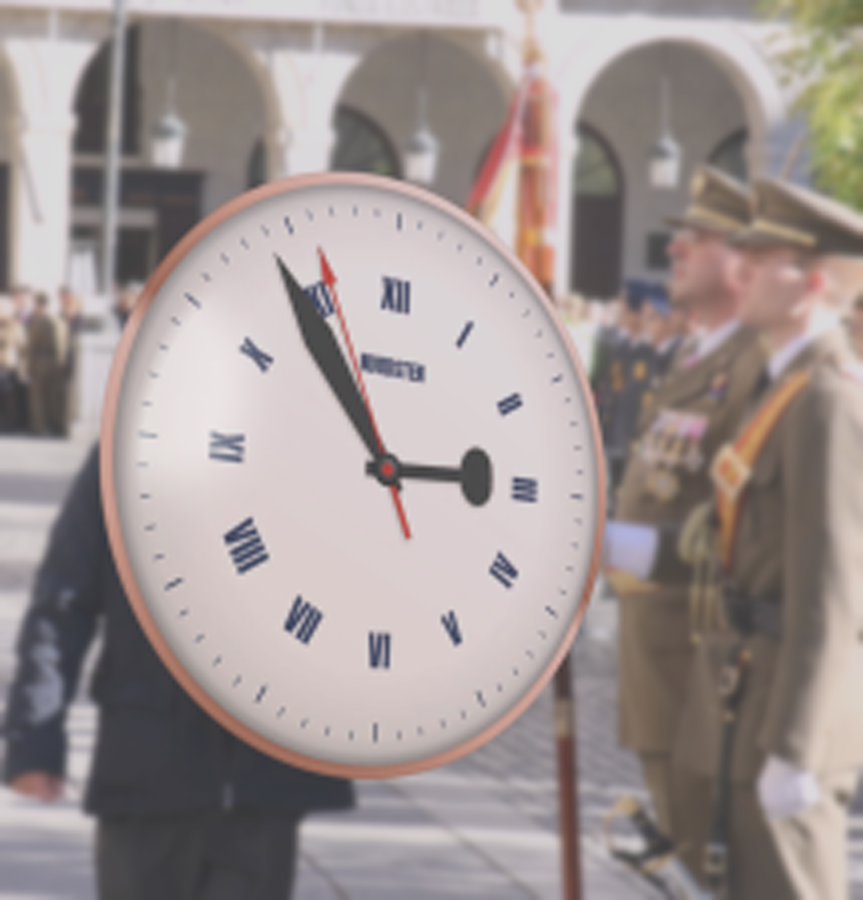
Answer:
2:53:56
